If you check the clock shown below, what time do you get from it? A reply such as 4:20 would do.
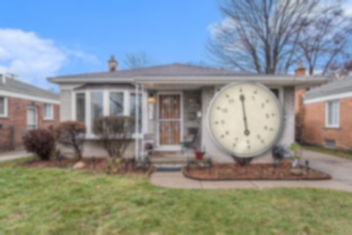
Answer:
6:00
